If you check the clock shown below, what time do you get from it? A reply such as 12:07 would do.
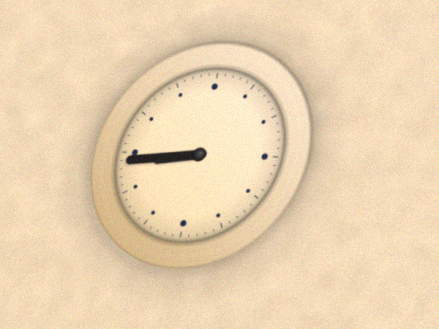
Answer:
8:44
